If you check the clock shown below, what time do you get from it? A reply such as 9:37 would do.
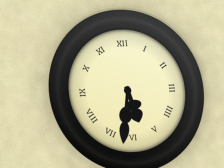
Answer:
5:32
